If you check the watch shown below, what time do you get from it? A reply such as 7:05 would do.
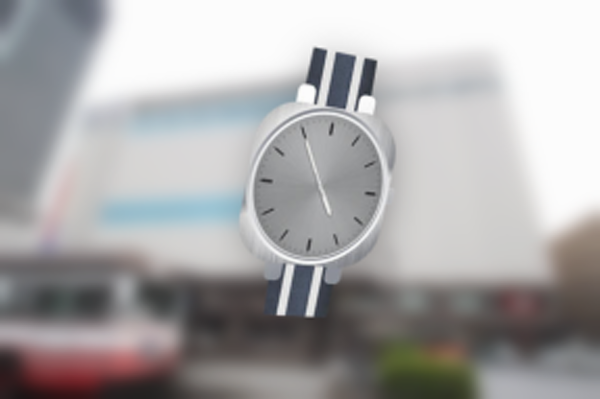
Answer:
4:55
